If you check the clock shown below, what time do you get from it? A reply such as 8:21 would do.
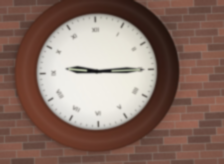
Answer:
9:15
